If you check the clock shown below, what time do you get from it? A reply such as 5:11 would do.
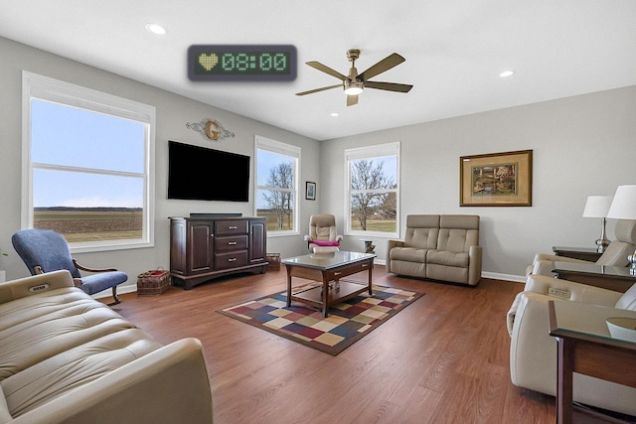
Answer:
8:00
